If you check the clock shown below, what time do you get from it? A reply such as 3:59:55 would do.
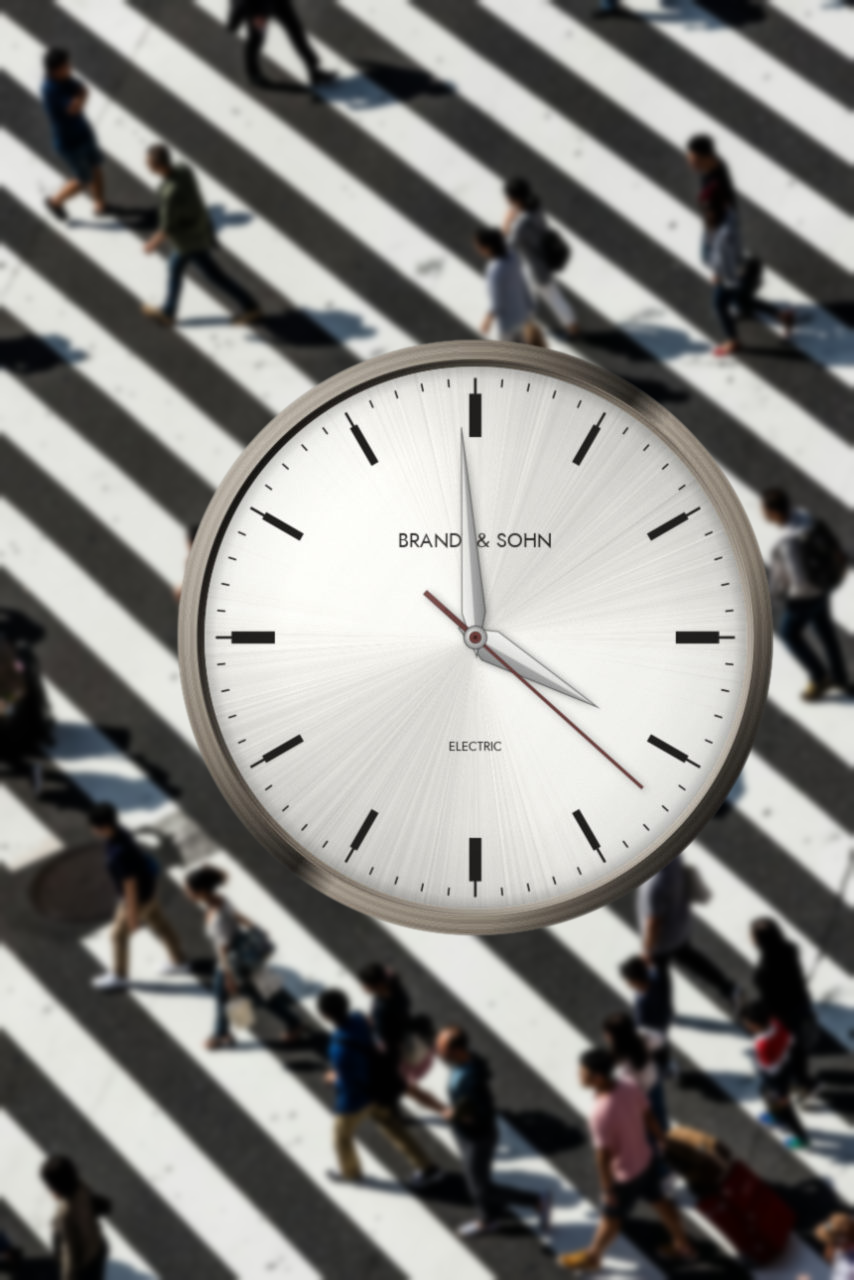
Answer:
3:59:22
